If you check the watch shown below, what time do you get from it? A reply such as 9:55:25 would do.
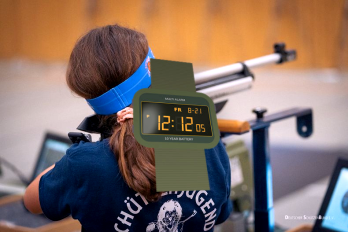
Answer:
12:12:05
